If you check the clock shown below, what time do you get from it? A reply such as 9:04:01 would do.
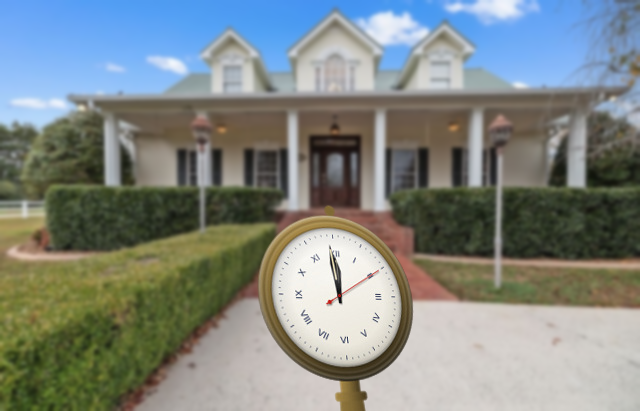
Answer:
11:59:10
